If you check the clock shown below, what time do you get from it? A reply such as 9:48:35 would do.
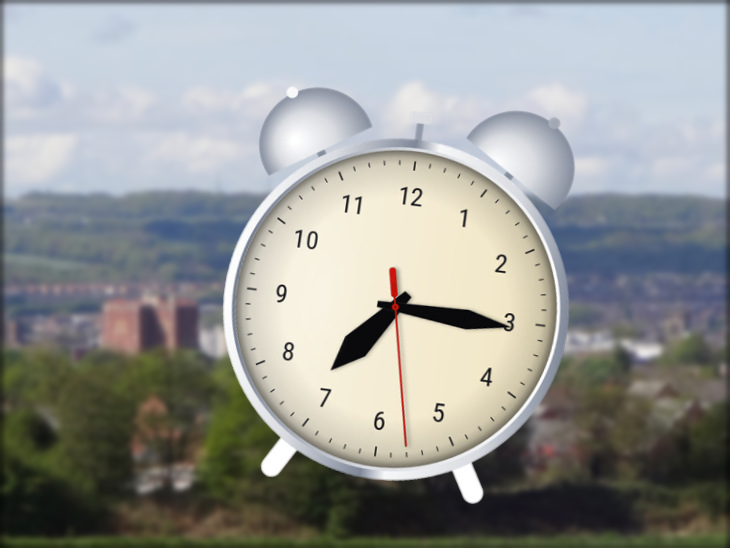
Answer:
7:15:28
